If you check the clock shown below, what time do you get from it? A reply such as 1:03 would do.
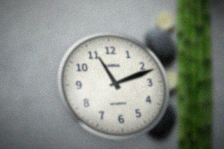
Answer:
11:12
